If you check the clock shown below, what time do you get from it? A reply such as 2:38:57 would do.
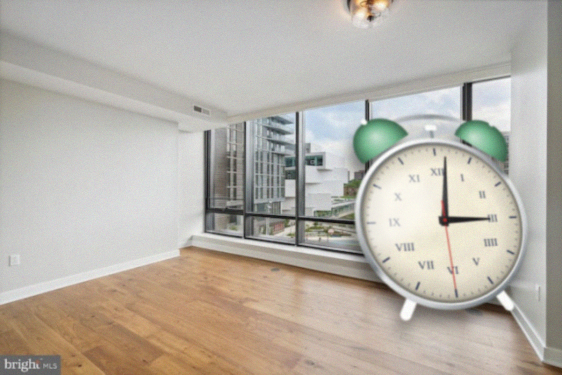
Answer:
3:01:30
